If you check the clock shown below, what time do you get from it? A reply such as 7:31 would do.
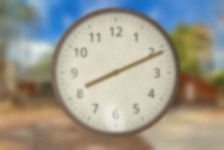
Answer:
8:11
